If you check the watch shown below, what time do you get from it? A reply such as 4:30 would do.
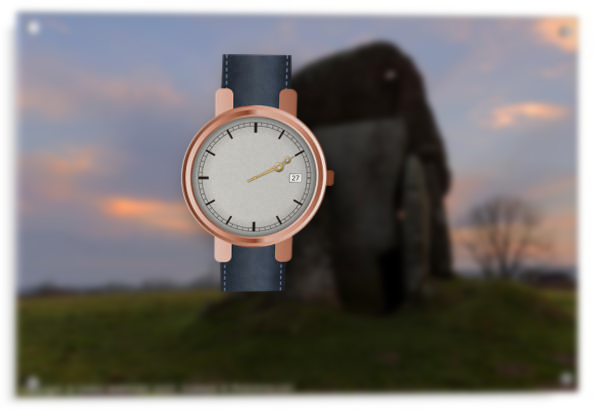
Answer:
2:10
